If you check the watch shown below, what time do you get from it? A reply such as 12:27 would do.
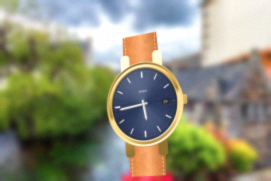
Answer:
5:44
